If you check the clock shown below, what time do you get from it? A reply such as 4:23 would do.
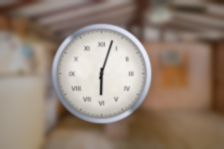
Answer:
6:03
